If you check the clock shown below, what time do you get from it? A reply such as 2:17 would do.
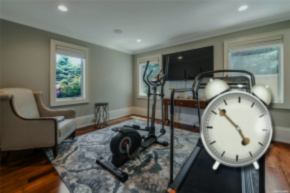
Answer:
4:52
